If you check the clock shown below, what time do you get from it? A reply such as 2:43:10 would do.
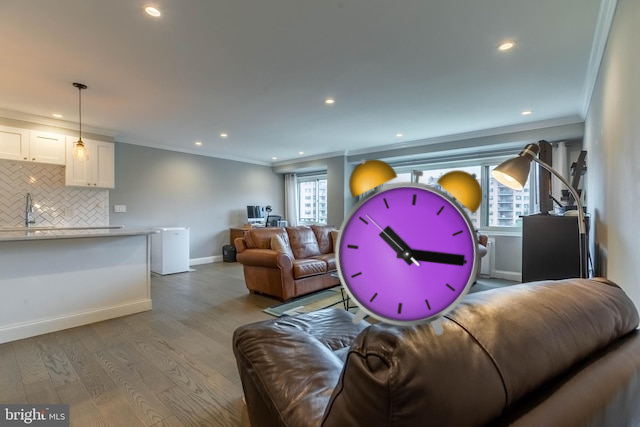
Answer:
10:14:51
